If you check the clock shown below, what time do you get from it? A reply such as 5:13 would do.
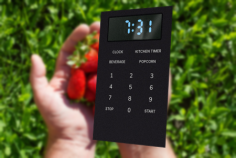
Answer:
7:31
